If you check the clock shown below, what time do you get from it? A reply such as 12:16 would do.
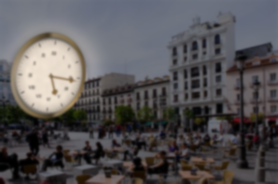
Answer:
5:16
